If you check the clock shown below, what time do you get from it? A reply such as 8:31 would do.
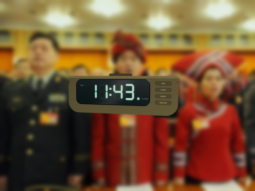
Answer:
11:43
